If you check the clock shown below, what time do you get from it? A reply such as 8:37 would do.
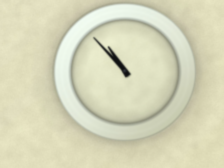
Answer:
10:53
